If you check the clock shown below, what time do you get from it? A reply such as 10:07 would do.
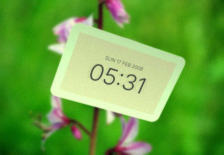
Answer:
5:31
